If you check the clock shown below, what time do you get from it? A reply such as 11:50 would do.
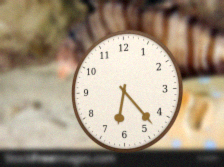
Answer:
6:23
